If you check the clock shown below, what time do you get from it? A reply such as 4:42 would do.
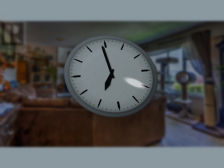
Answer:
6:59
